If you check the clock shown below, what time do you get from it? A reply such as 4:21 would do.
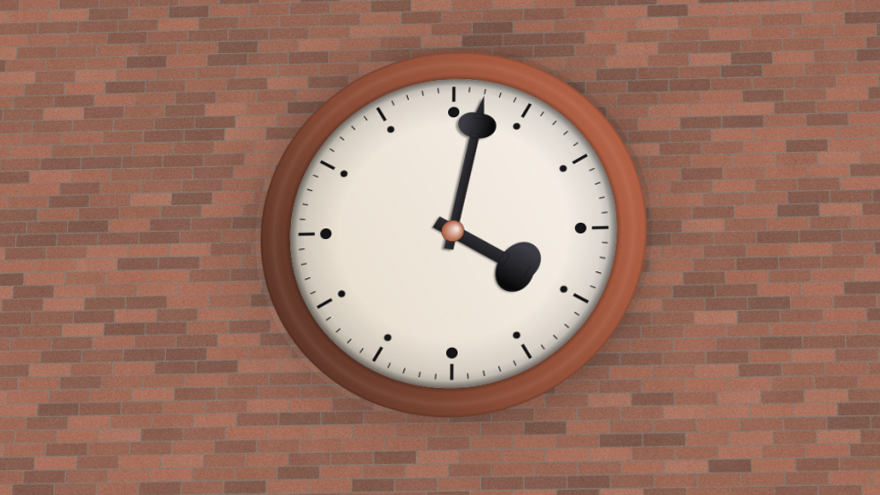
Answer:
4:02
